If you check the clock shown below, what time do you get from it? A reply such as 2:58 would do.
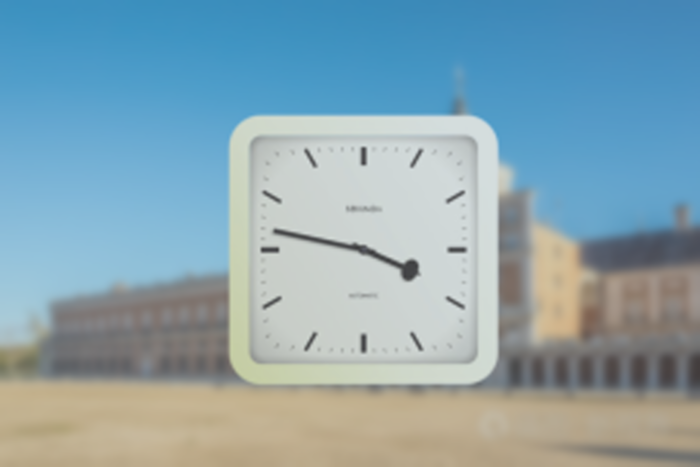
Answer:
3:47
